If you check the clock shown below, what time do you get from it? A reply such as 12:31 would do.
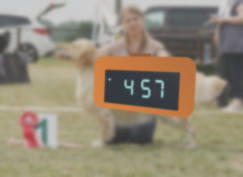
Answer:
4:57
